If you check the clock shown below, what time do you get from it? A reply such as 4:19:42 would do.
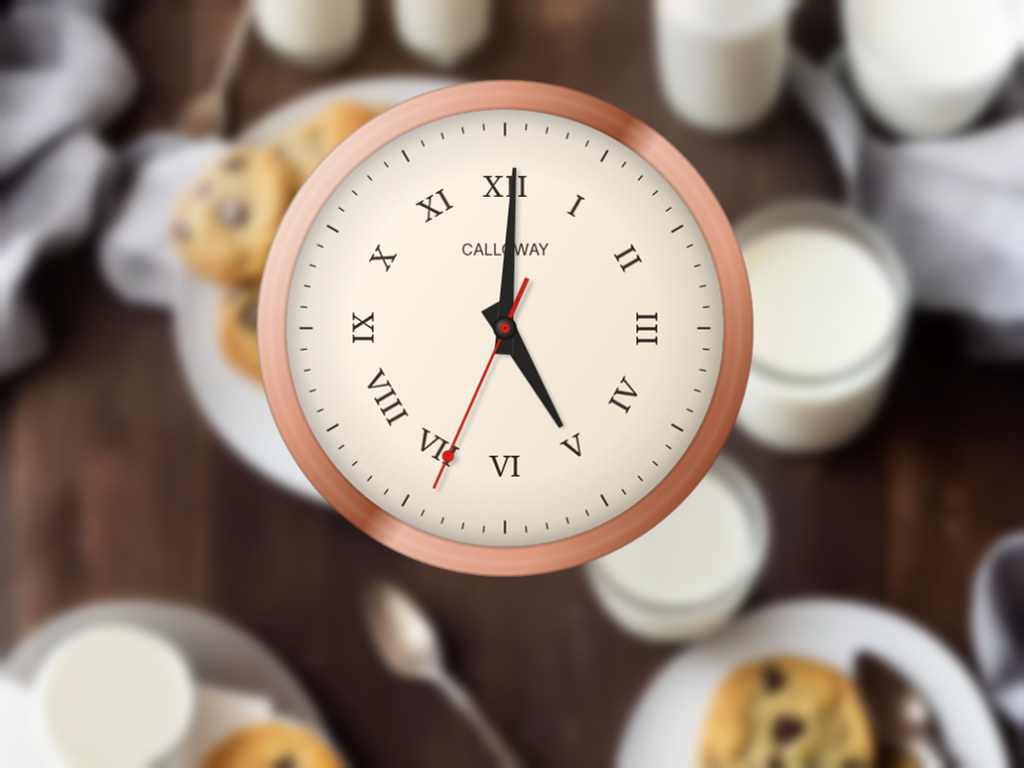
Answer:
5:00:34
